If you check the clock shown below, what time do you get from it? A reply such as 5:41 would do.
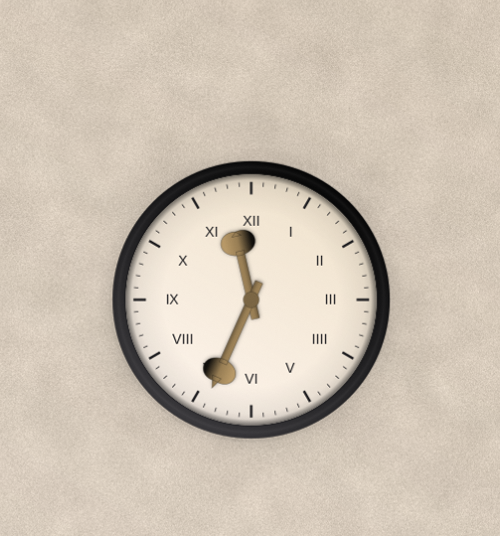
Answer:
11:34
